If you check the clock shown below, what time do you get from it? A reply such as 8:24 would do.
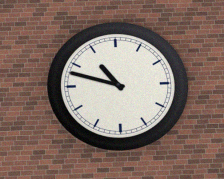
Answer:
10:48
